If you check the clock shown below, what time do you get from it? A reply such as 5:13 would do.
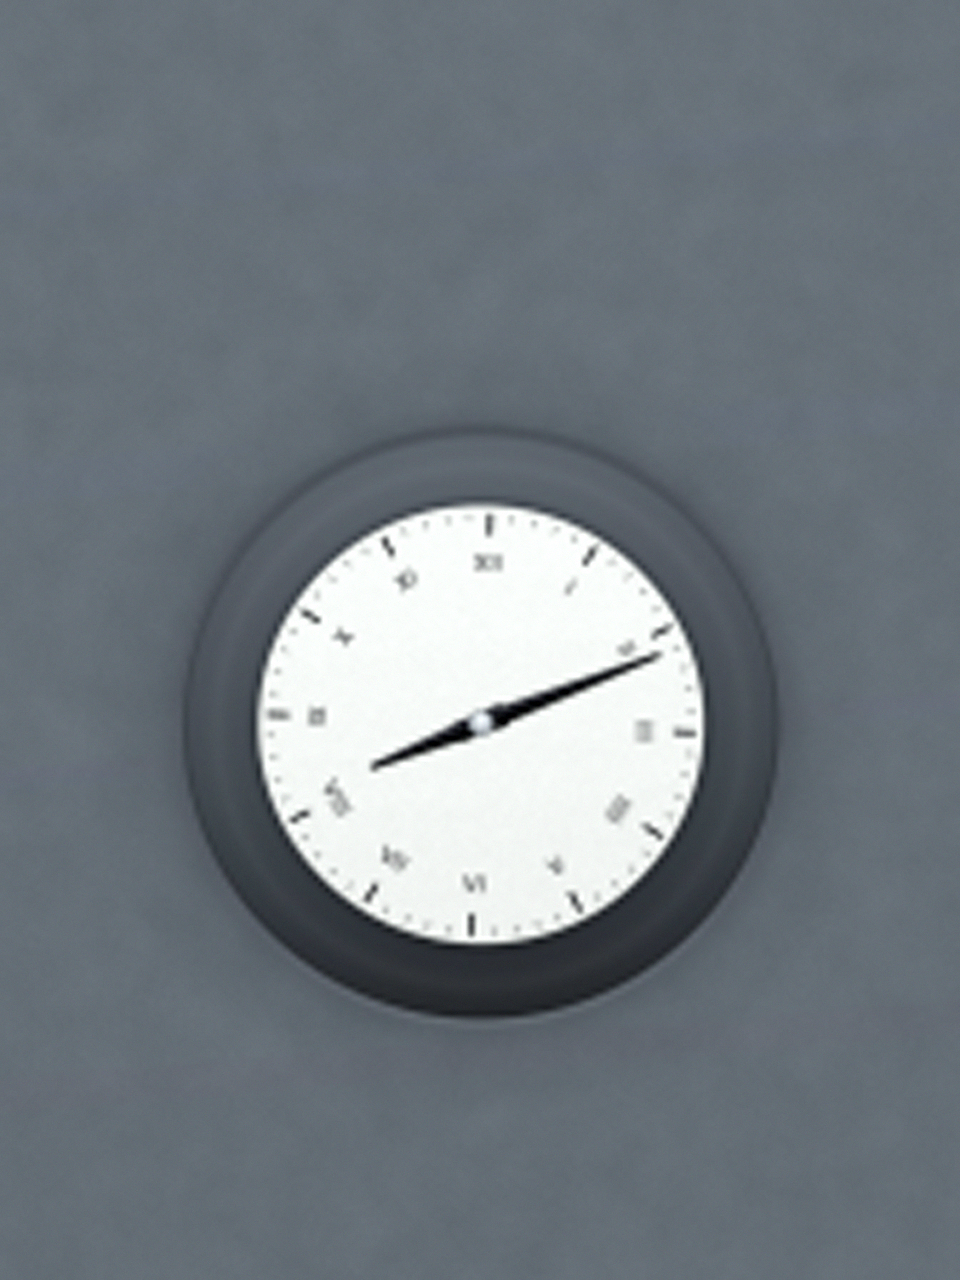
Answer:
8:11
